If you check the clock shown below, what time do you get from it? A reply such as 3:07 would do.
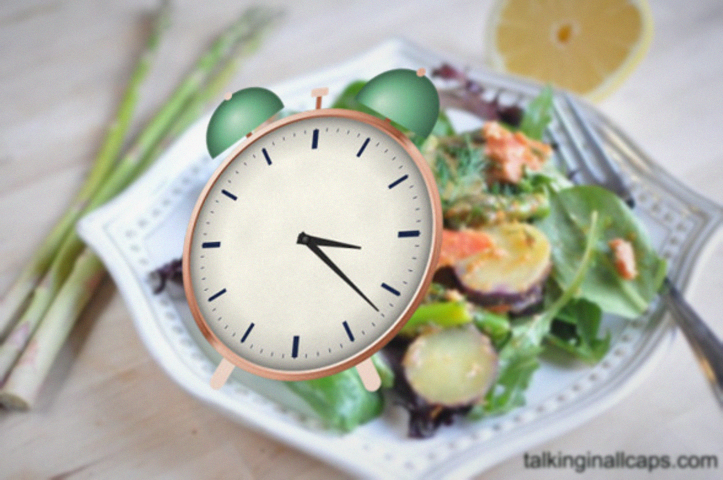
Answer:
3:22
